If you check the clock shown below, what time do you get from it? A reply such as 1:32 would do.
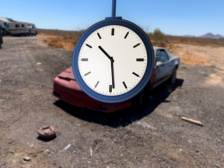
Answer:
10:29
